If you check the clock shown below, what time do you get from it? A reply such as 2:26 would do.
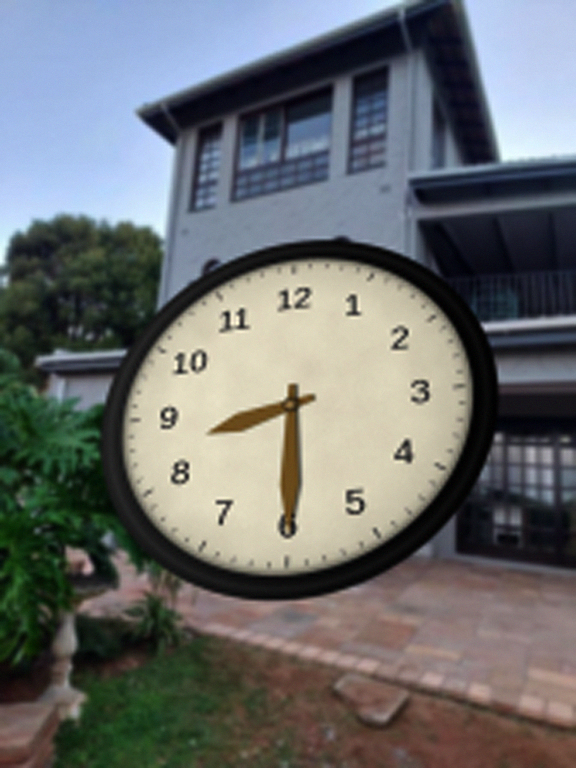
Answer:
8:30
